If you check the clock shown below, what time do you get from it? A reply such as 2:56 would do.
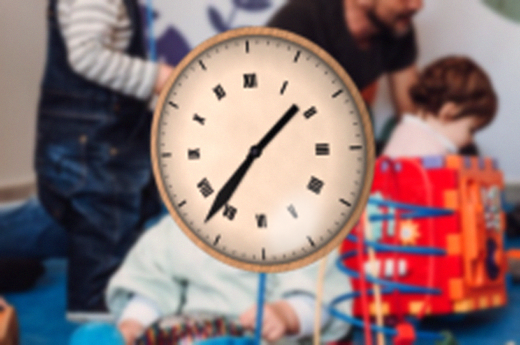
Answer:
1:37
